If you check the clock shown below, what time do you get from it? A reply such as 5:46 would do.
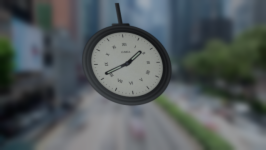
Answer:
1:41
